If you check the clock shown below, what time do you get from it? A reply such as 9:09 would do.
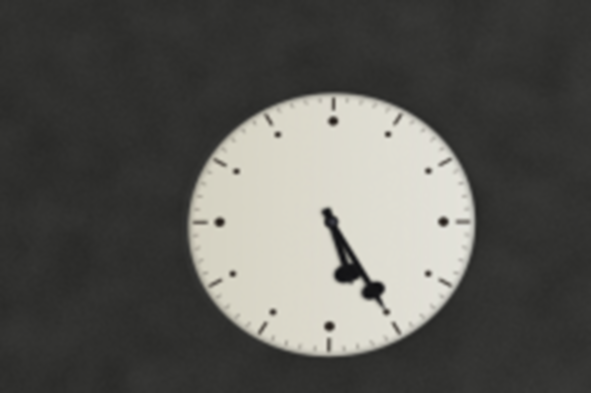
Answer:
5:25
